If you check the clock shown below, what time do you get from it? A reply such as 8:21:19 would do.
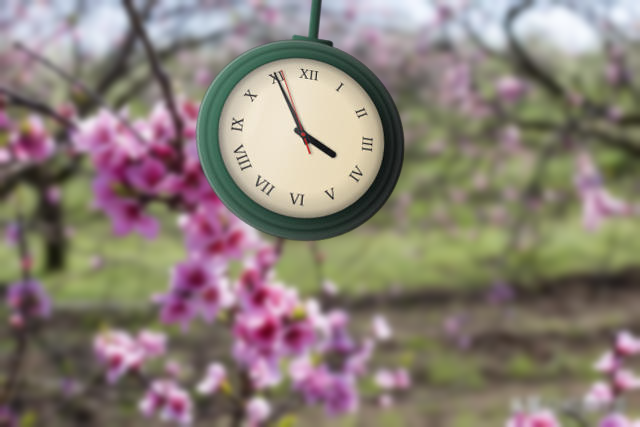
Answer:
3:54:56
